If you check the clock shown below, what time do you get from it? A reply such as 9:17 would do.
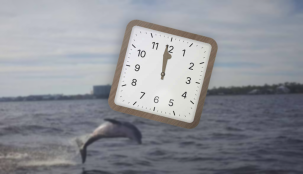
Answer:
11:59
